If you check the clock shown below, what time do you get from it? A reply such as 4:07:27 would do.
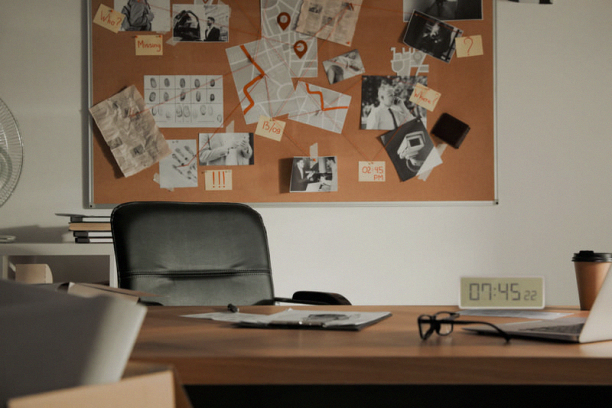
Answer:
7:45:22
